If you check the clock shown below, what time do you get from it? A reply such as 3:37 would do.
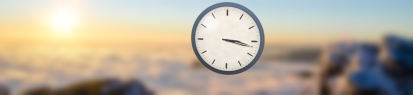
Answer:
3:17
